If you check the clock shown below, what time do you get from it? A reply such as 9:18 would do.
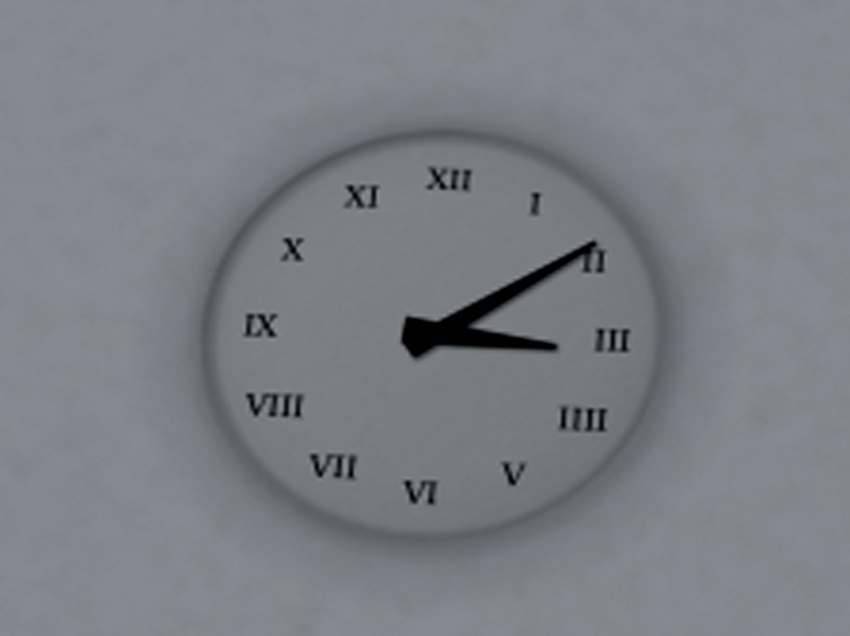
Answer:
3:09
